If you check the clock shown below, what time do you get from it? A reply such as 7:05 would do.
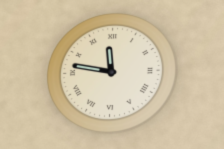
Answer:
11:47
